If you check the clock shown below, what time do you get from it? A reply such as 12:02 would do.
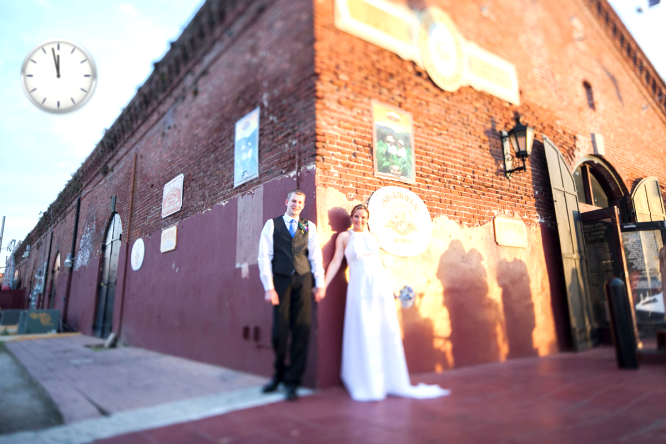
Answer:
11:58
